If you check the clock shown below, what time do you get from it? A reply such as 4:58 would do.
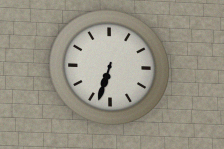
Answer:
6:33
